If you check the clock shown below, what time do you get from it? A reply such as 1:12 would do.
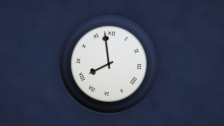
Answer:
7:58
